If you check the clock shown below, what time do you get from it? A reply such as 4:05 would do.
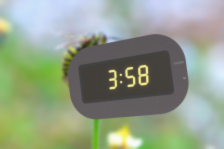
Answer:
3:58
